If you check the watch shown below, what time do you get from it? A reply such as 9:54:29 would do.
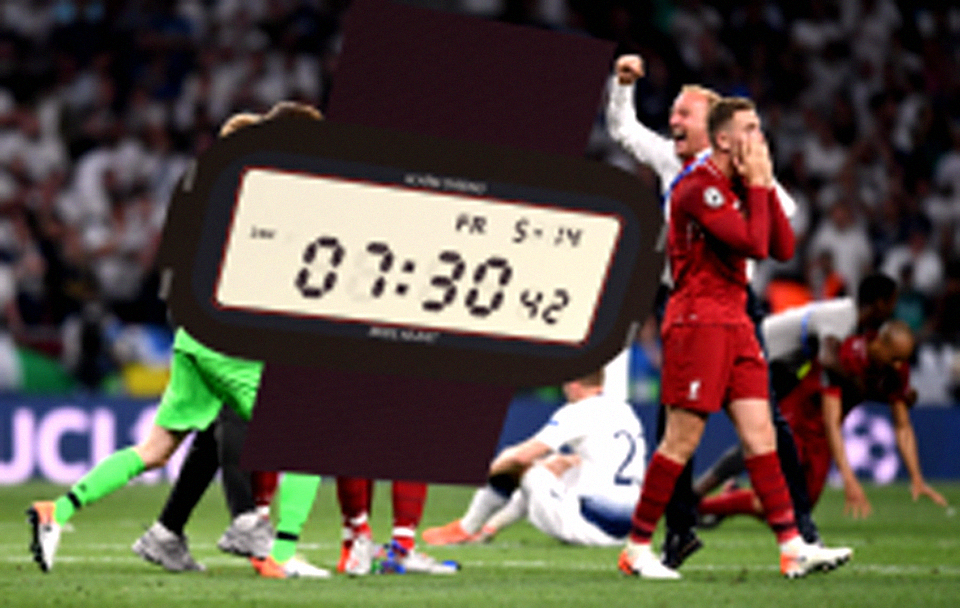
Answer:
7:30:42
